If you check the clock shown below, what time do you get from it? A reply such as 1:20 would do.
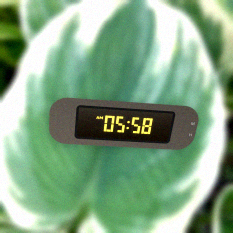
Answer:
5:58
